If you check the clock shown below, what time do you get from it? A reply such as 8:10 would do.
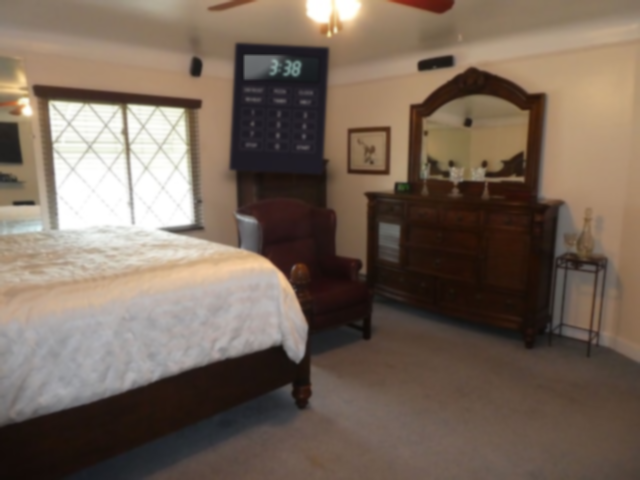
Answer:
3:38
